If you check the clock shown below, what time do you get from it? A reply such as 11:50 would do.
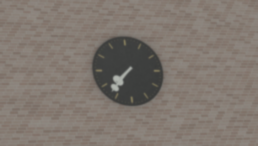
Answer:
7:37
